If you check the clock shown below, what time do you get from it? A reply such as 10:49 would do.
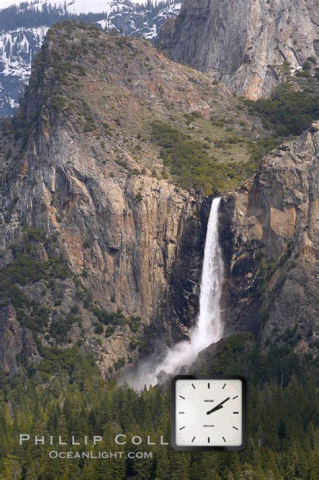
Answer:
2:09
